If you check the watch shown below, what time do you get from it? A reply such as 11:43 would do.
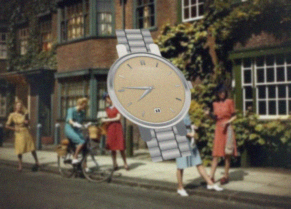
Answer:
7:46
